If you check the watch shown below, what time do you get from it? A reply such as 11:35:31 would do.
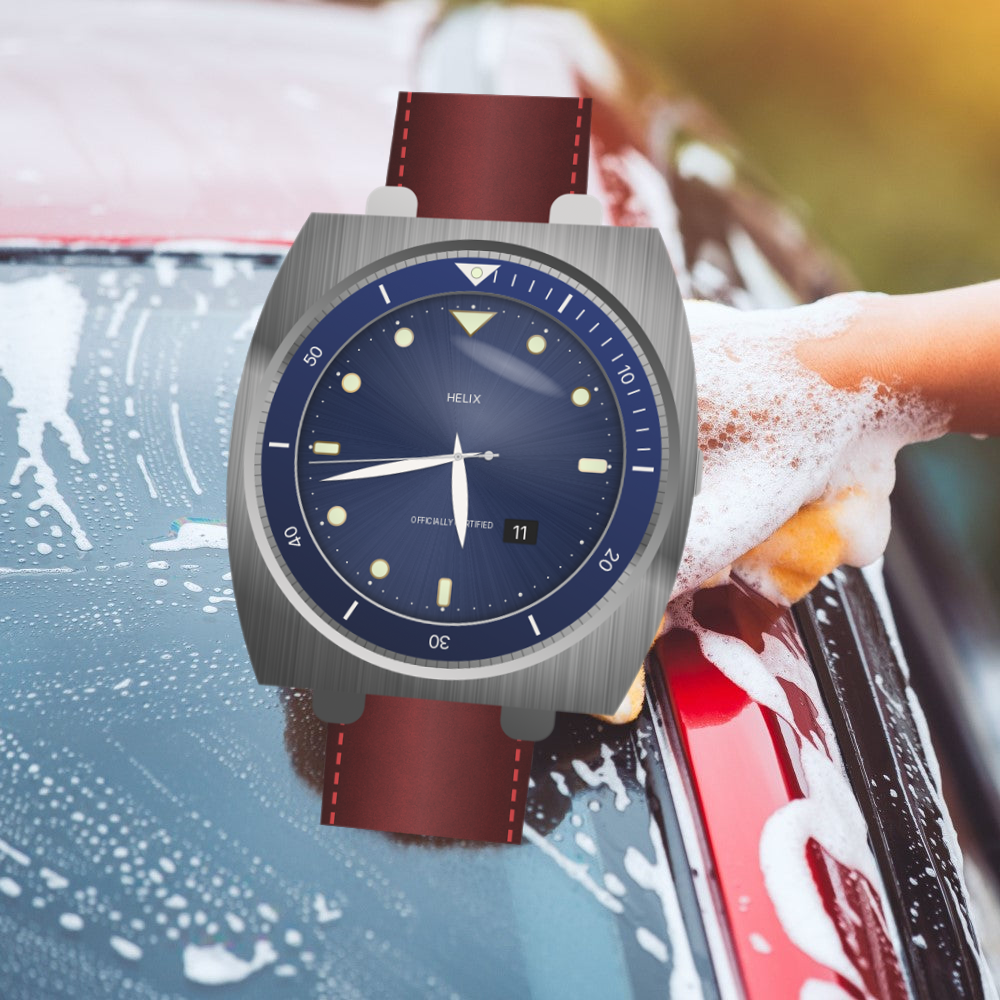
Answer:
5:42:44
